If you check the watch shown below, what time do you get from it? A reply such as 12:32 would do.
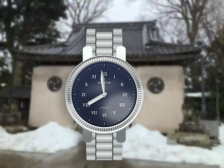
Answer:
7:59
